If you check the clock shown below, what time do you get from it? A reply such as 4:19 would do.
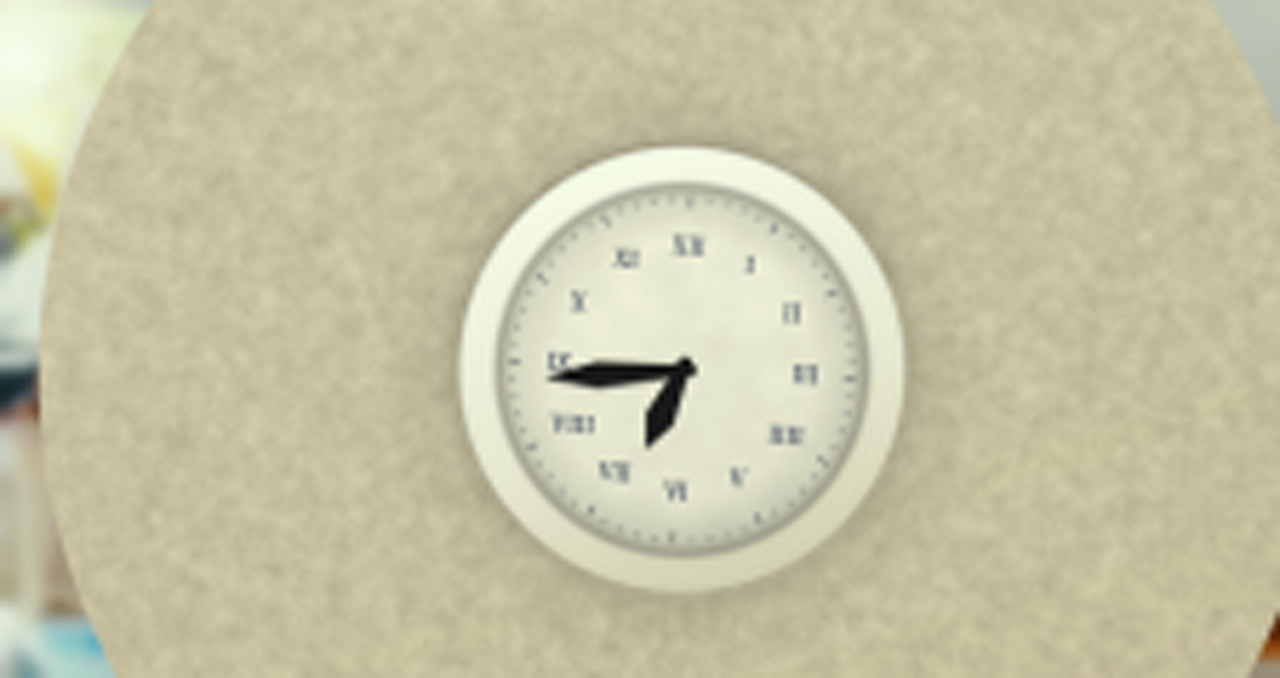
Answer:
6:44
